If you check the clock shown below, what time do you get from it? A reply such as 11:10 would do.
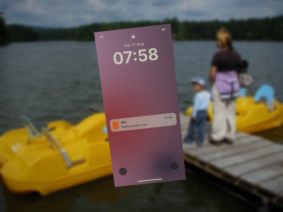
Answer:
7:58
